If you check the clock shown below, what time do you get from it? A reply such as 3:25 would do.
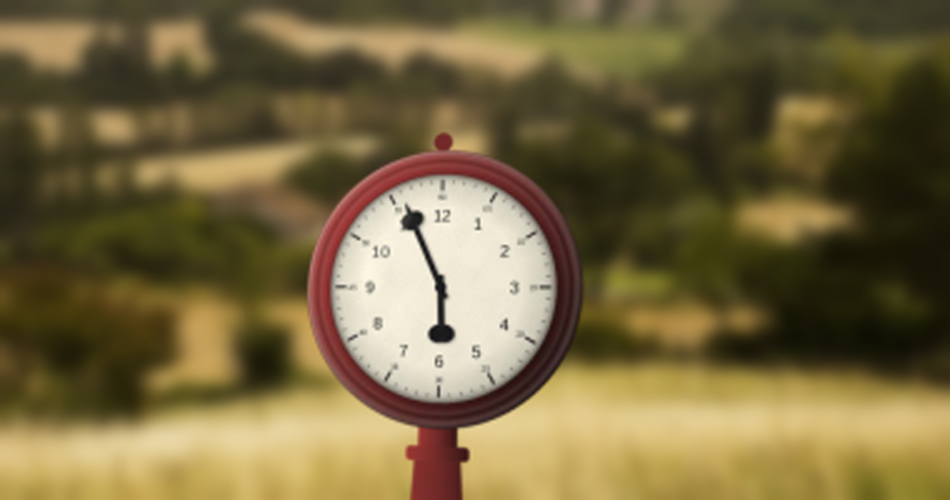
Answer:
5:56
